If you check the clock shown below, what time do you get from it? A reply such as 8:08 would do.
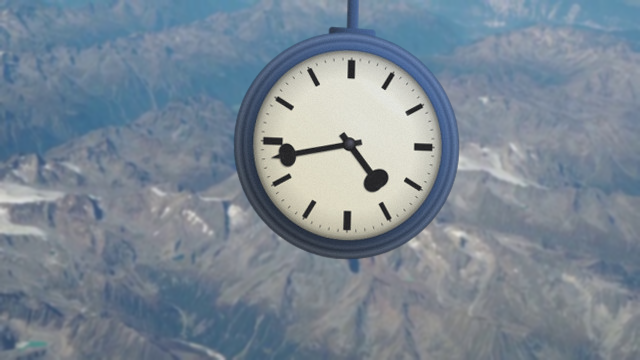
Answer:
4:43
